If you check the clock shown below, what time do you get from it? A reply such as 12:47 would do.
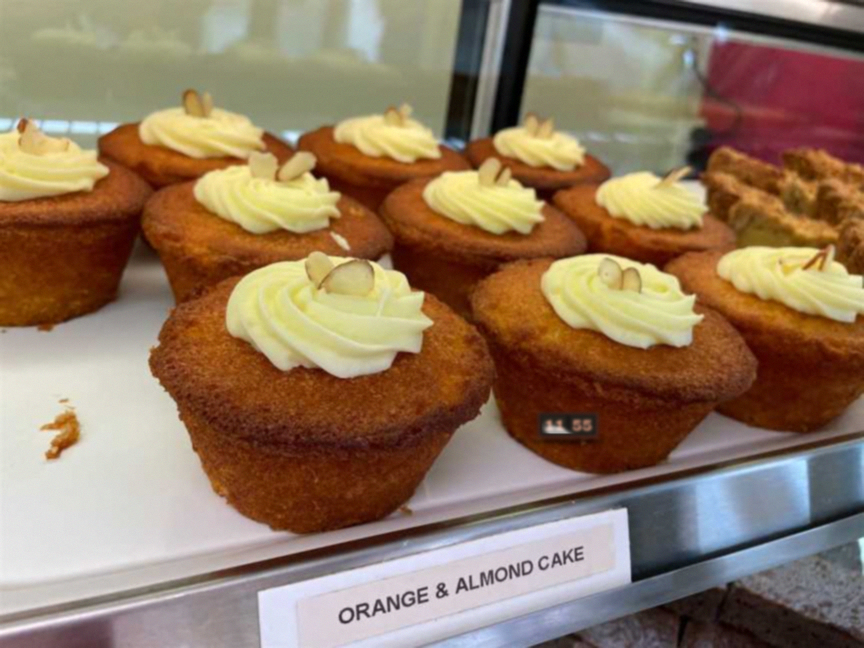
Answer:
11:55
